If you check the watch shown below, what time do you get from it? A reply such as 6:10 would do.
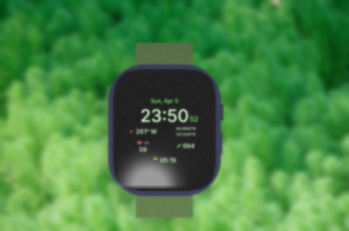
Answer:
23:50
